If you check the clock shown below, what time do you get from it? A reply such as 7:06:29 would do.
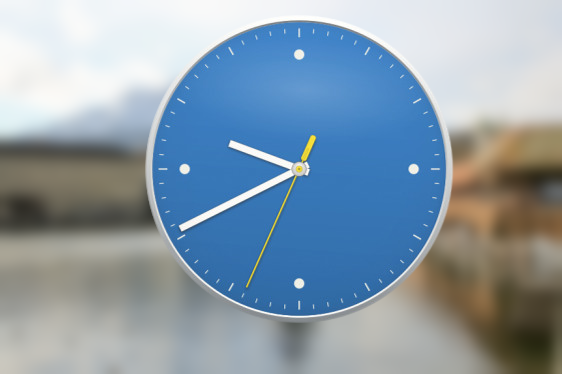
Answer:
9:40:34
